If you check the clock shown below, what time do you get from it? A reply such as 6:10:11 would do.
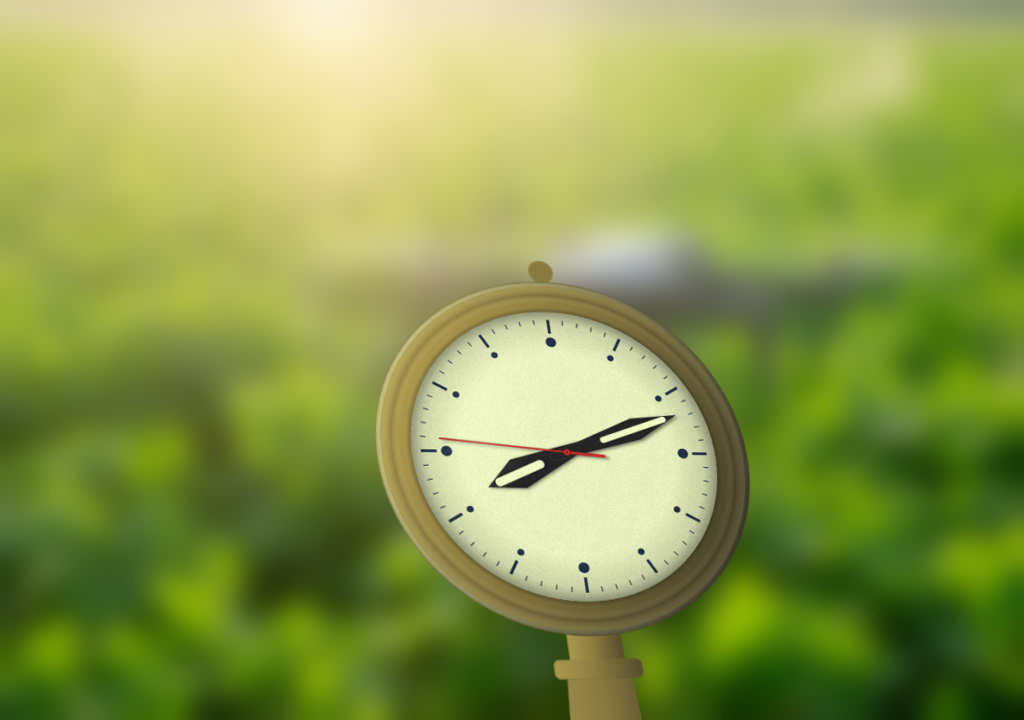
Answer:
8:11:46
